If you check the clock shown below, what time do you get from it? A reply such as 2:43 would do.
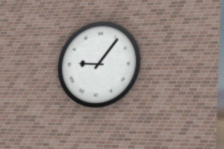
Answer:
9:06
